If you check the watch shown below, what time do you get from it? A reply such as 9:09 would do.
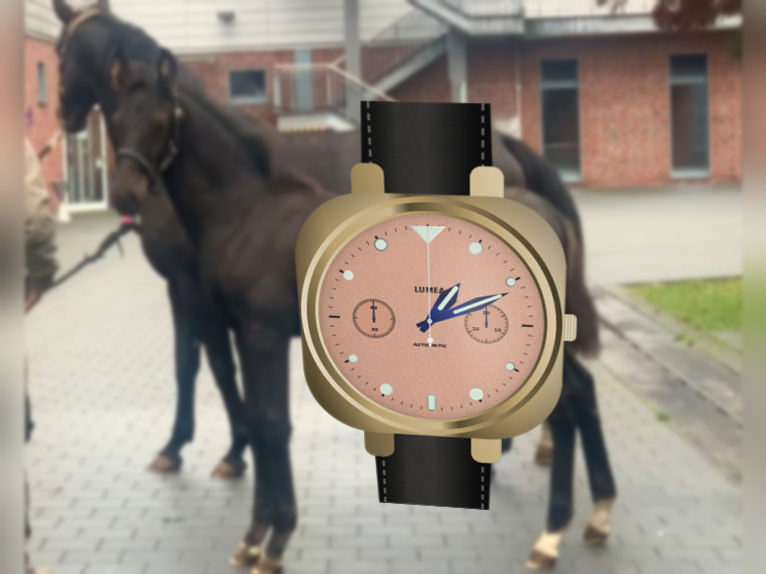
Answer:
1:11
